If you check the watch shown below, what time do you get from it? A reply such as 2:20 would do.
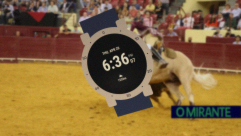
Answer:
6:36
